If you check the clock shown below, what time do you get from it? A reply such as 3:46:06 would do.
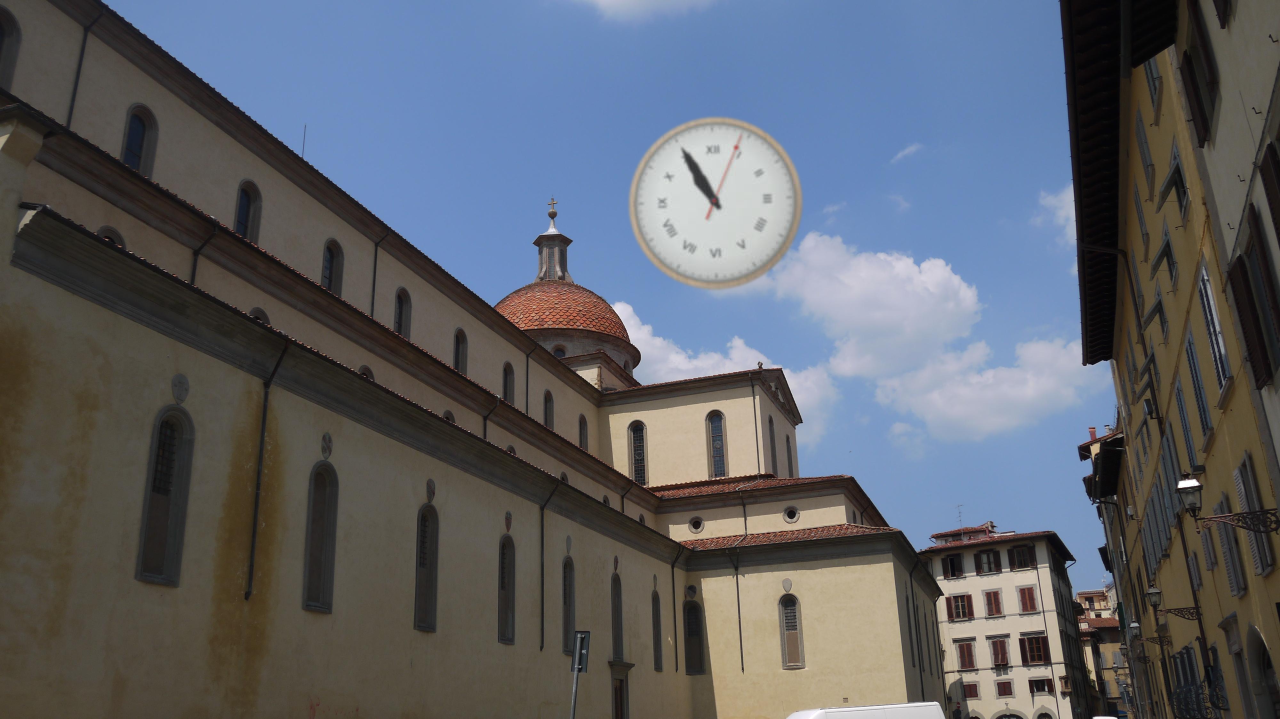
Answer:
10:55:04
